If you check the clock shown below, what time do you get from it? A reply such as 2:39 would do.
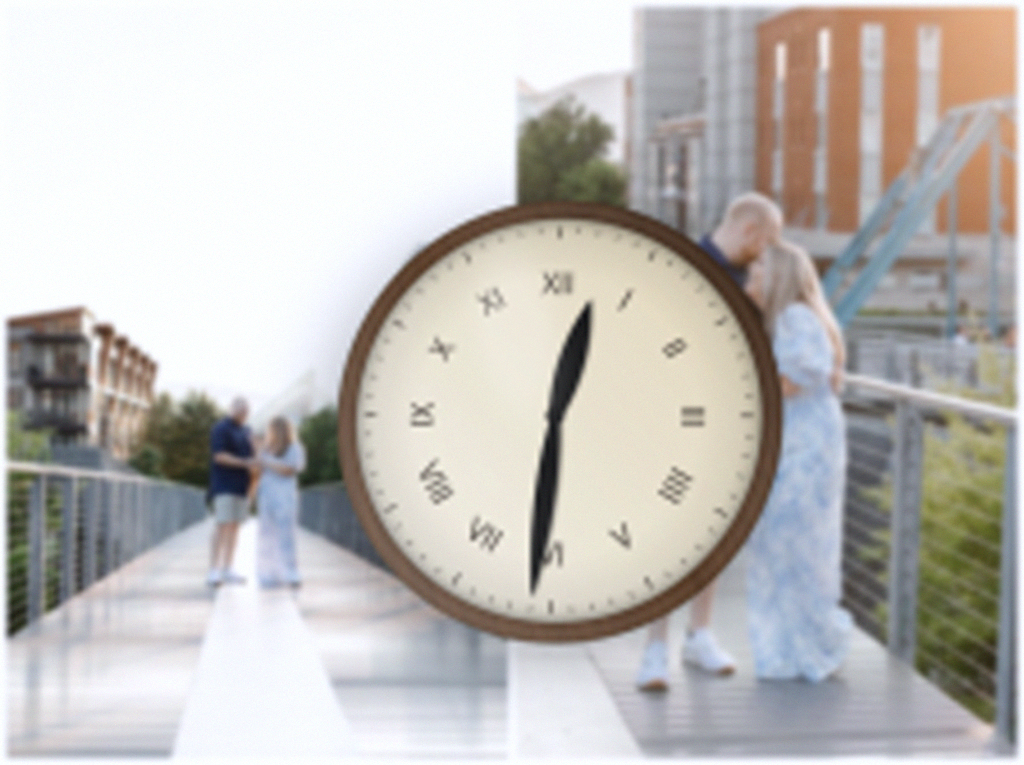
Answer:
12:31
